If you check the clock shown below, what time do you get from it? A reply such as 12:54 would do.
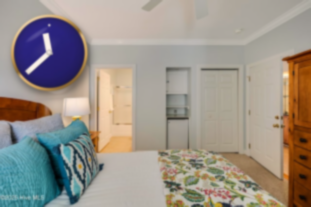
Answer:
11:38
